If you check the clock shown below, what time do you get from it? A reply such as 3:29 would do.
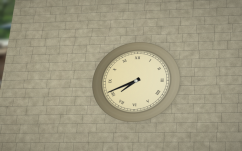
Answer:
7:41
